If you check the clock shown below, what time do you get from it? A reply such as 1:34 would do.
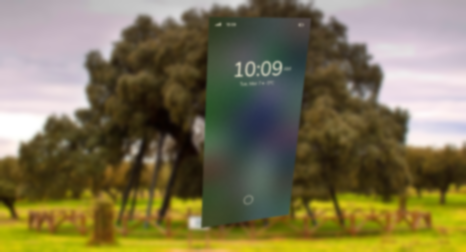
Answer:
10:09
